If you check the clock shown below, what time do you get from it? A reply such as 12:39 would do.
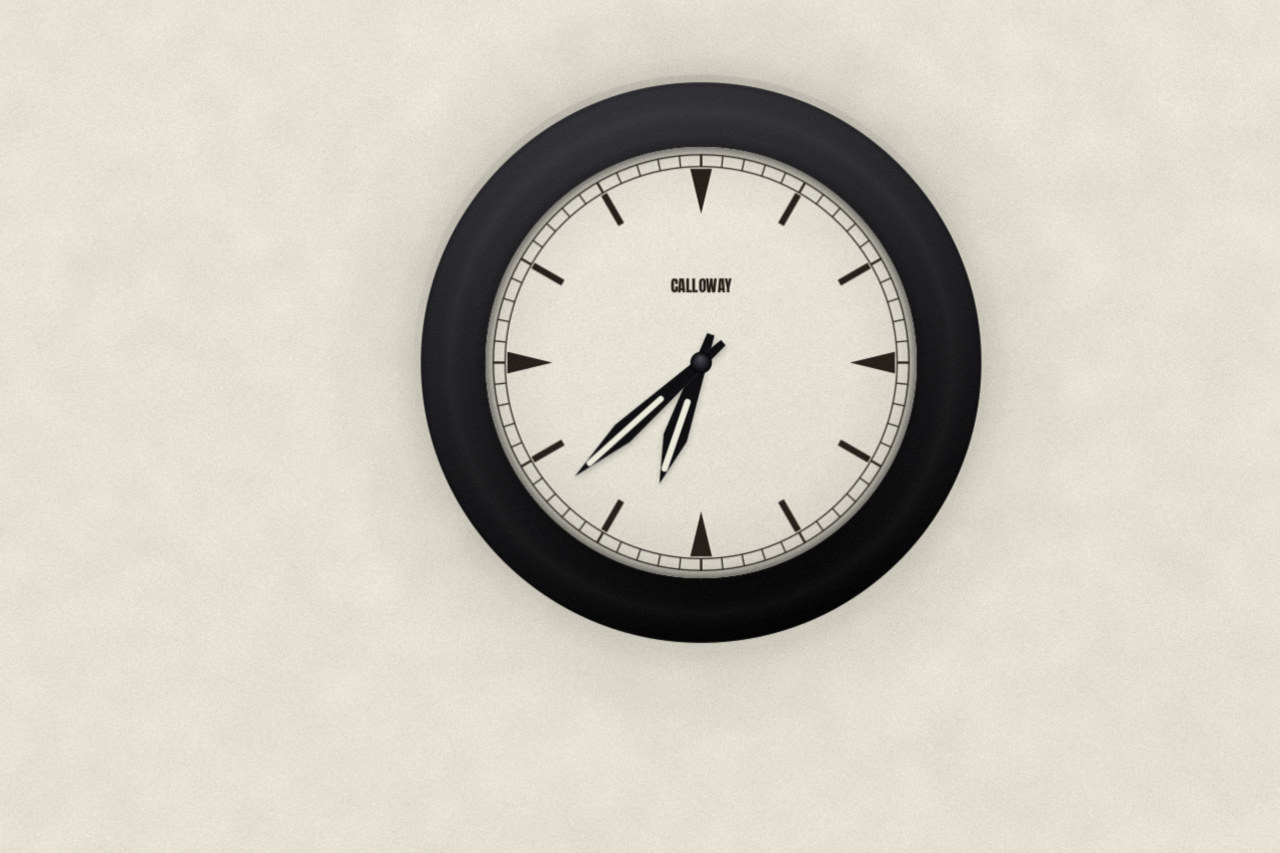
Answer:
6:38
